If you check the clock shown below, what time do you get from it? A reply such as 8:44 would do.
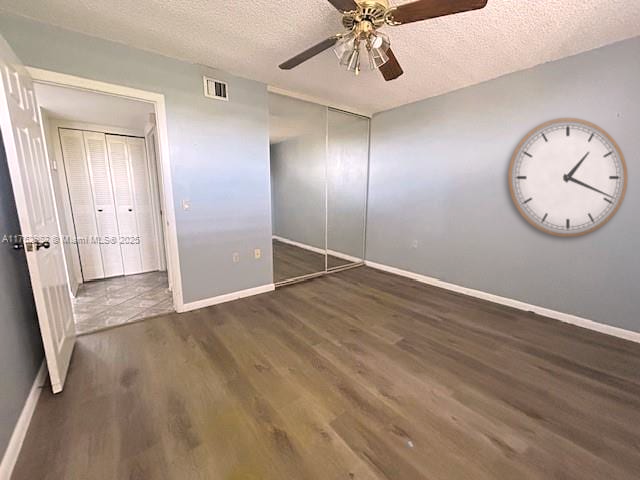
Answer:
1:19
